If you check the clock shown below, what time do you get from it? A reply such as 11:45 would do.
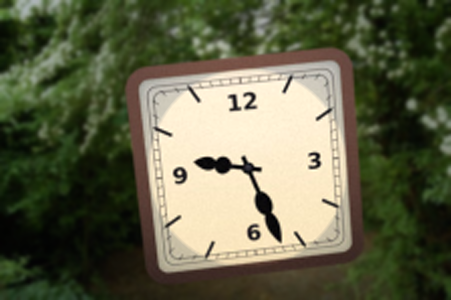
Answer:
9:27
